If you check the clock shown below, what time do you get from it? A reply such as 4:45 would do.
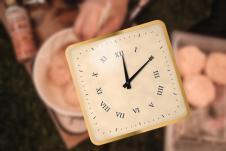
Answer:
12:10
